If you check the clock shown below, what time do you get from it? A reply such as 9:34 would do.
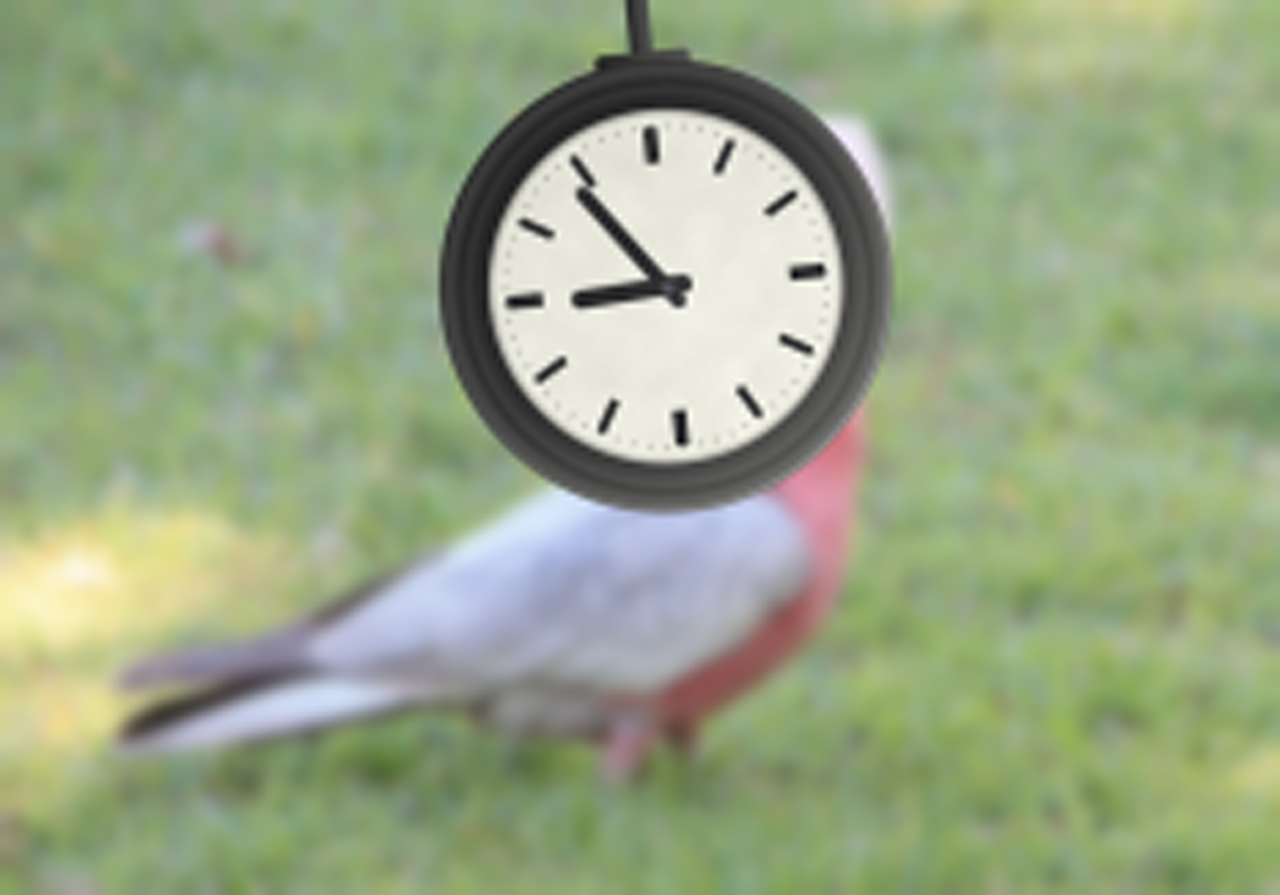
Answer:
8:54
